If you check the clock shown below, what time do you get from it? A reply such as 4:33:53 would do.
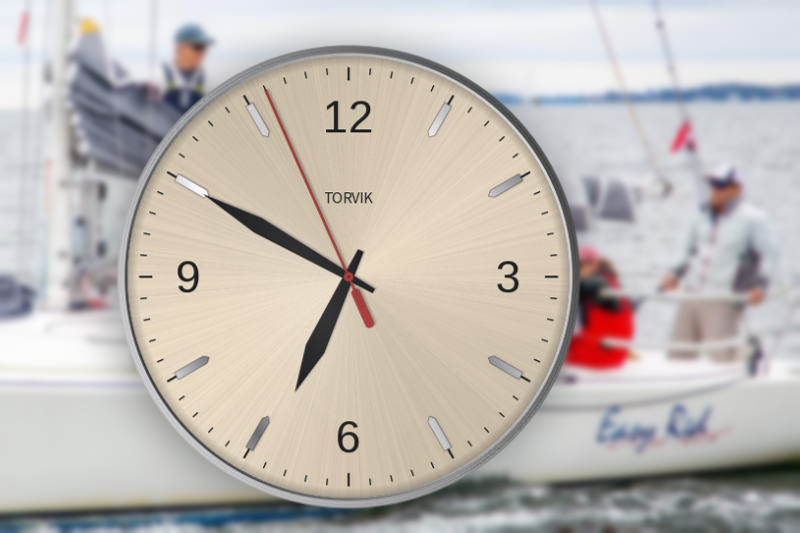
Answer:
6:49:56
